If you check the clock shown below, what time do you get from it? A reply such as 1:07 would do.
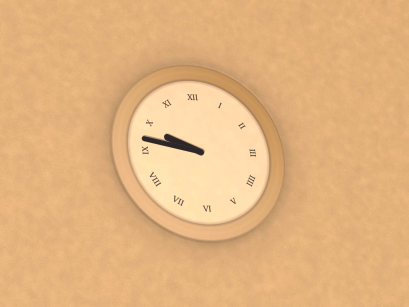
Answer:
9:47
